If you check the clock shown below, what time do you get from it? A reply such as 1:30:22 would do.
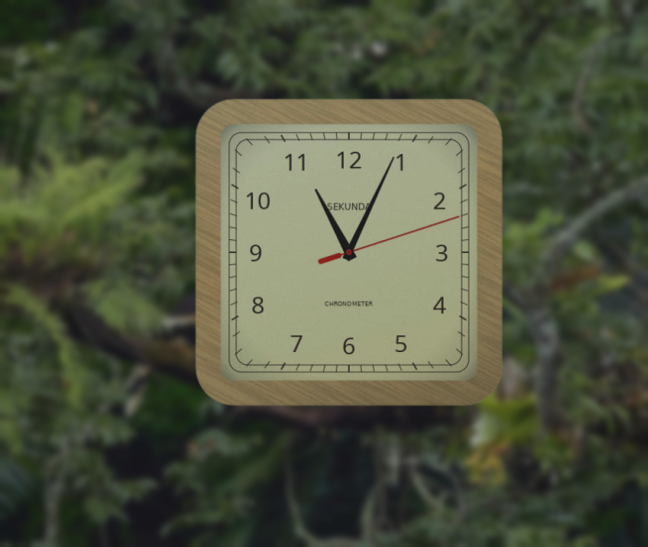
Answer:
11:04:12
